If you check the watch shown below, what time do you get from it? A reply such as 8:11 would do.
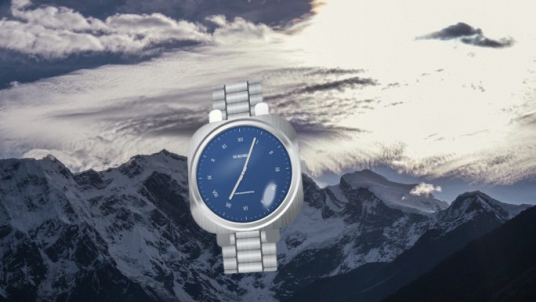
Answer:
7:04
